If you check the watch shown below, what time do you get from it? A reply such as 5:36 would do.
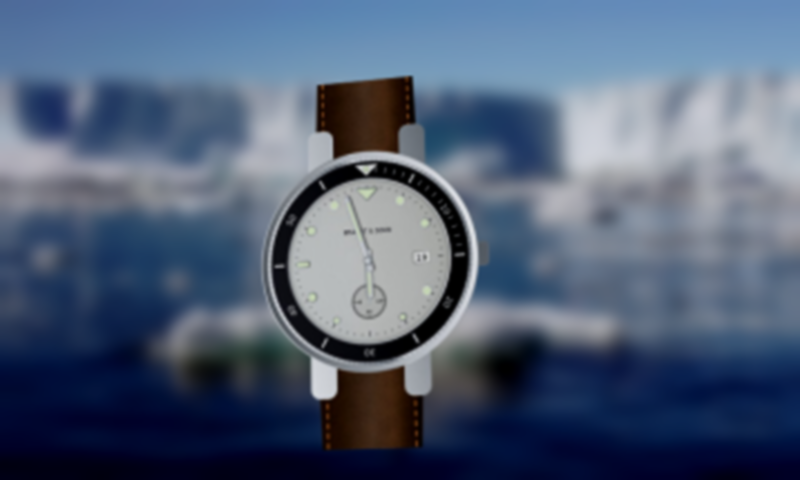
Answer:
5:57
